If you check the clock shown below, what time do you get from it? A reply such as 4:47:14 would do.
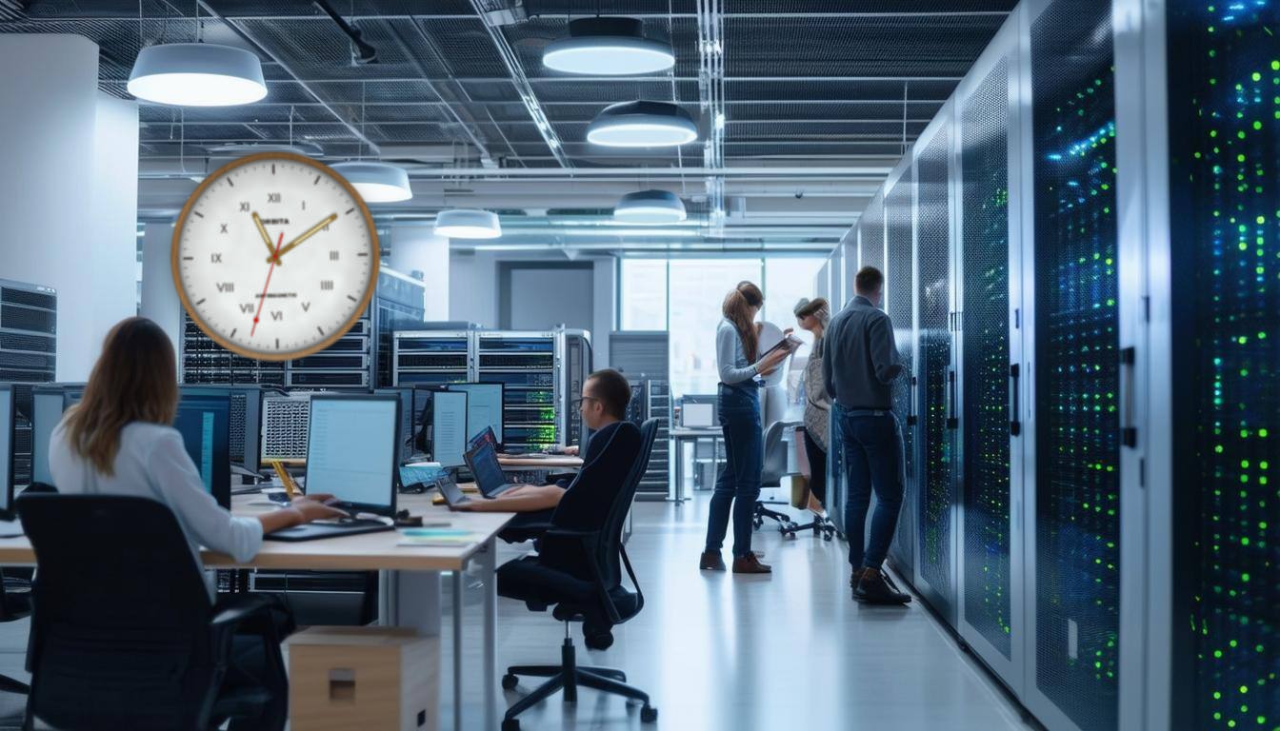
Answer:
11:09:33
